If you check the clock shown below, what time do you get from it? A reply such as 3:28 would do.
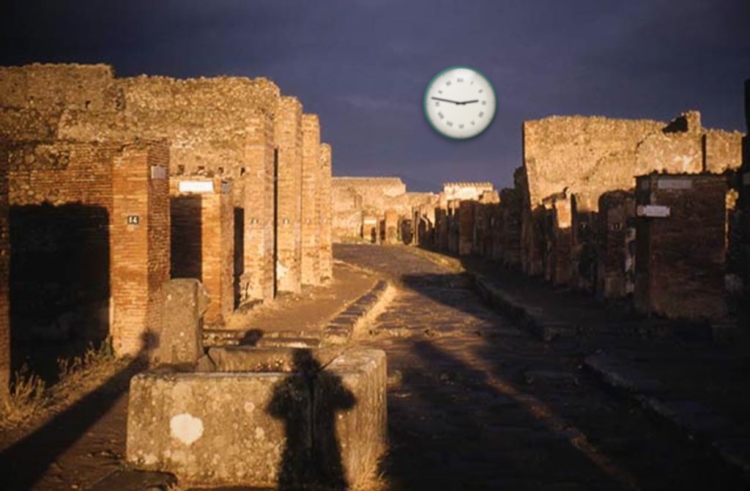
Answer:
2:47
